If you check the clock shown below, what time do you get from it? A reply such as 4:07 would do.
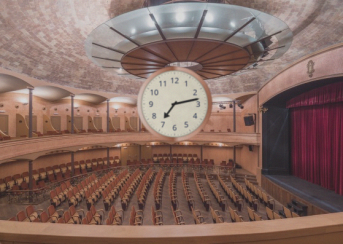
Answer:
7:13
